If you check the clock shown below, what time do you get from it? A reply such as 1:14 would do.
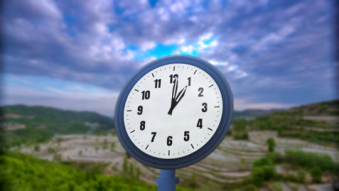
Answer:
1:01
